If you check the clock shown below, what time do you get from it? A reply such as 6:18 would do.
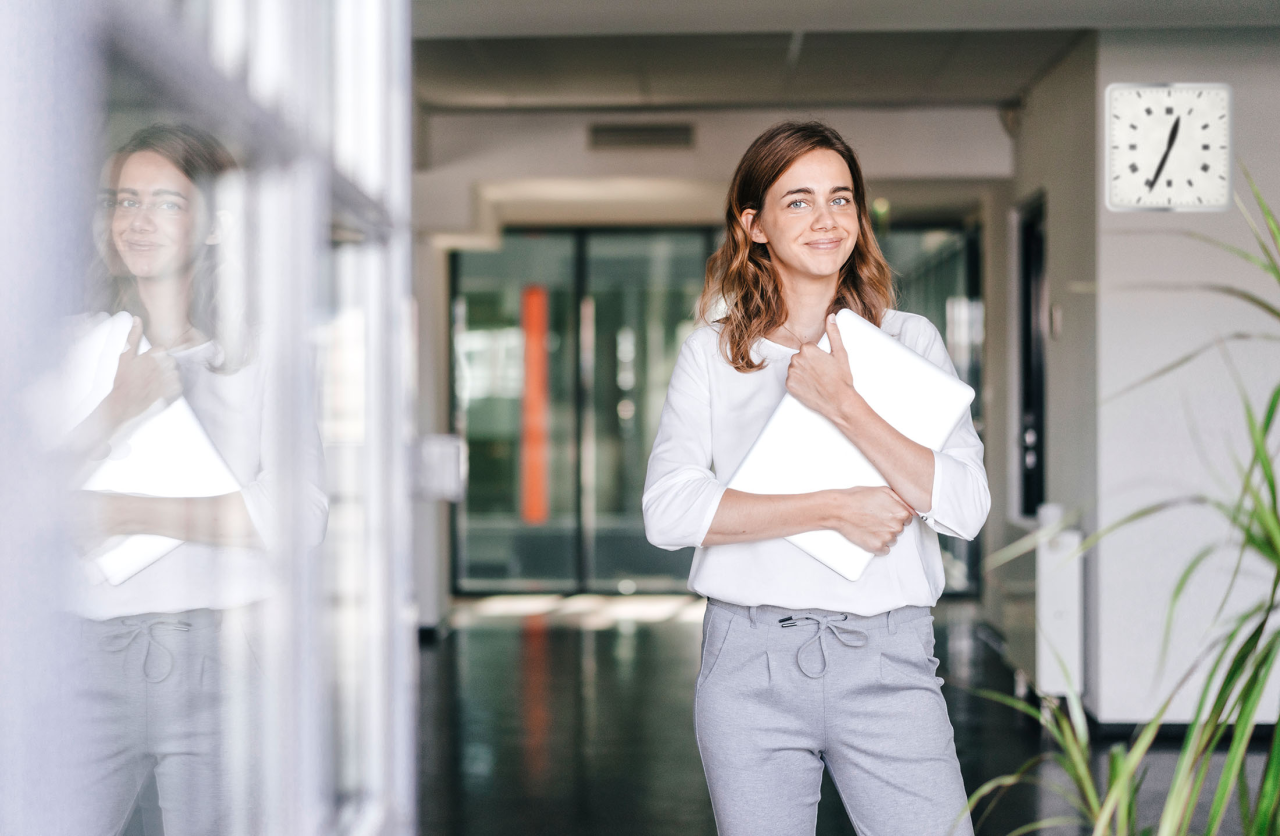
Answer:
12:34
